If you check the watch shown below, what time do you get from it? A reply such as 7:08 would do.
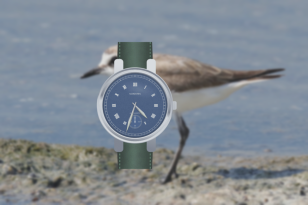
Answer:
4:33
